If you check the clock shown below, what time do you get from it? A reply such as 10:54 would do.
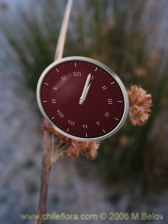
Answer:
1:04
